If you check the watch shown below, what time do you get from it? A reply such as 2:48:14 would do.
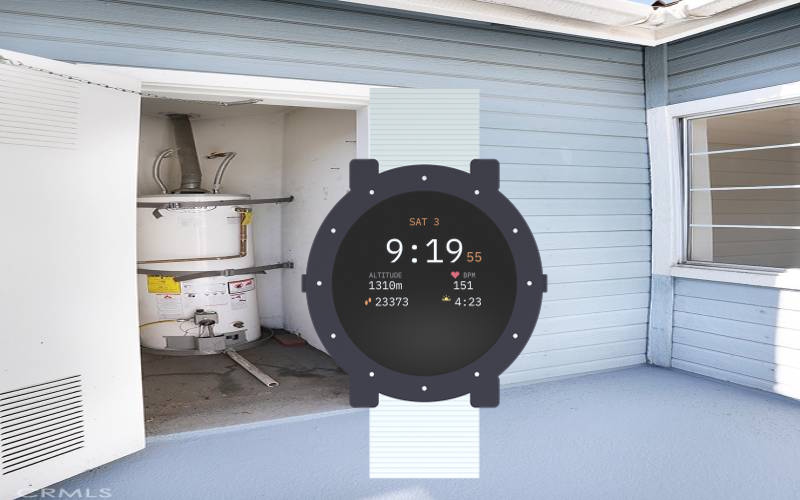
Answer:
9:19:55
